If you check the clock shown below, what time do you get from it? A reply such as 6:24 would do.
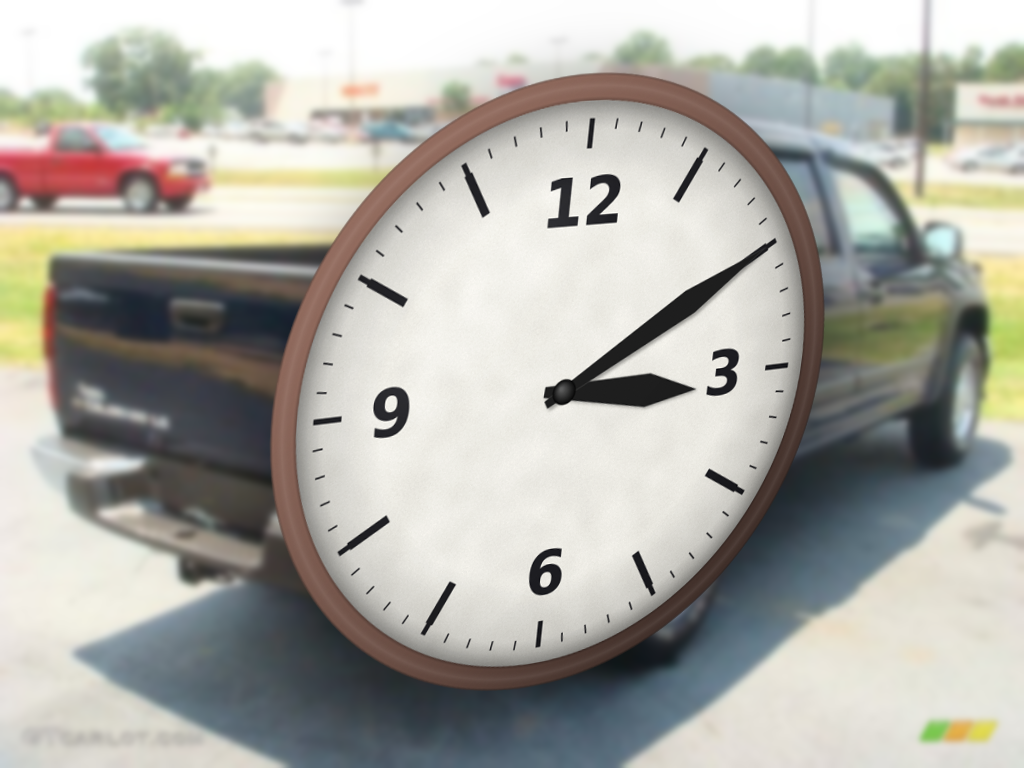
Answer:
3:10
